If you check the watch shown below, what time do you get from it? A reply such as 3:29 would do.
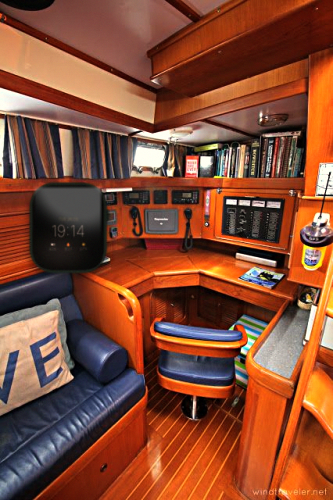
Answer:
19:14
